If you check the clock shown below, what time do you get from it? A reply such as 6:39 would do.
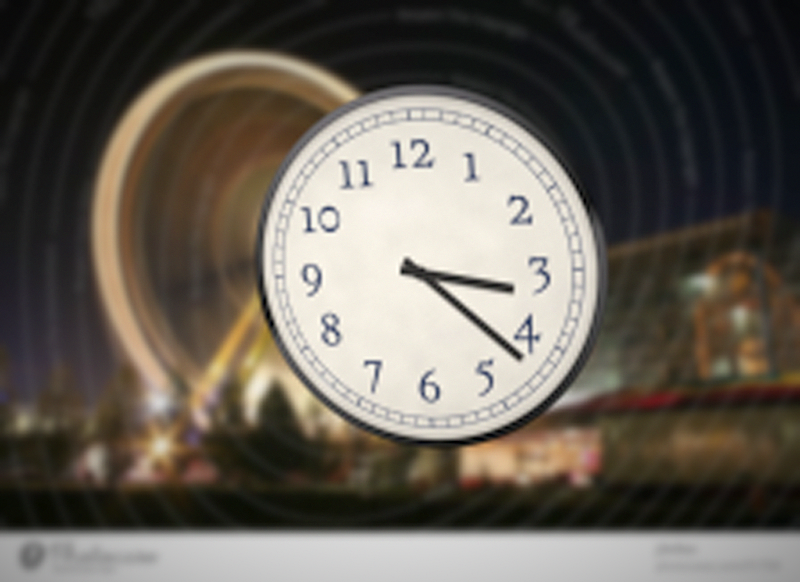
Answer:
3:22
